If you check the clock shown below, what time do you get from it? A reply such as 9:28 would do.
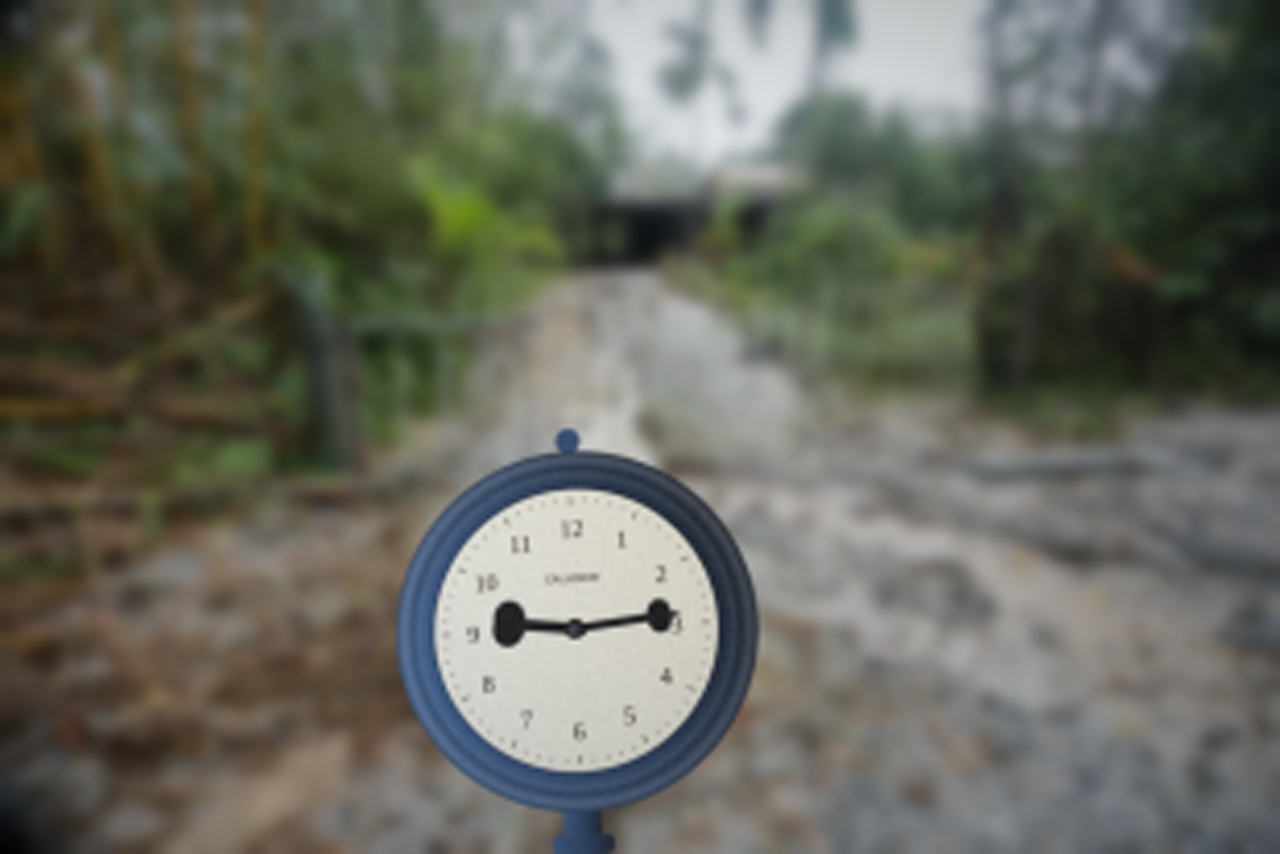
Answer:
9:14
